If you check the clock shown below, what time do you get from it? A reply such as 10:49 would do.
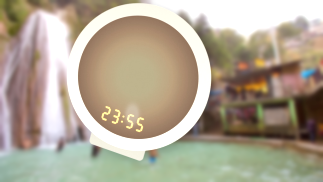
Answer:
23:55
